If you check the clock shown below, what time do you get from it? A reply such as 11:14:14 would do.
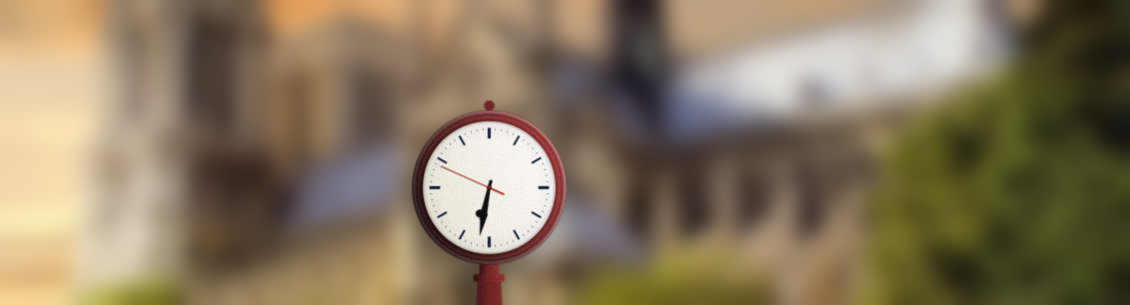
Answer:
6:31:49
